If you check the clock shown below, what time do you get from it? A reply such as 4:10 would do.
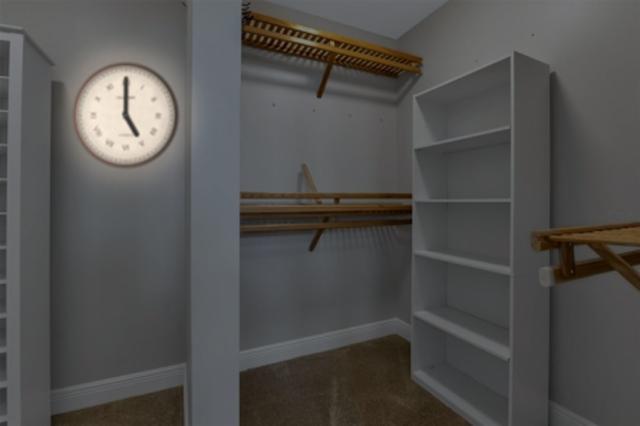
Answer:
5:00
